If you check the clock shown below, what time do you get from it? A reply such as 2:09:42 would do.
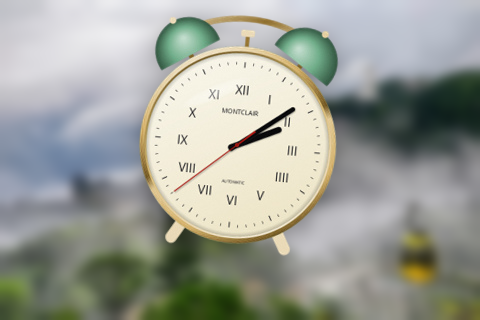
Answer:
2:08:38
